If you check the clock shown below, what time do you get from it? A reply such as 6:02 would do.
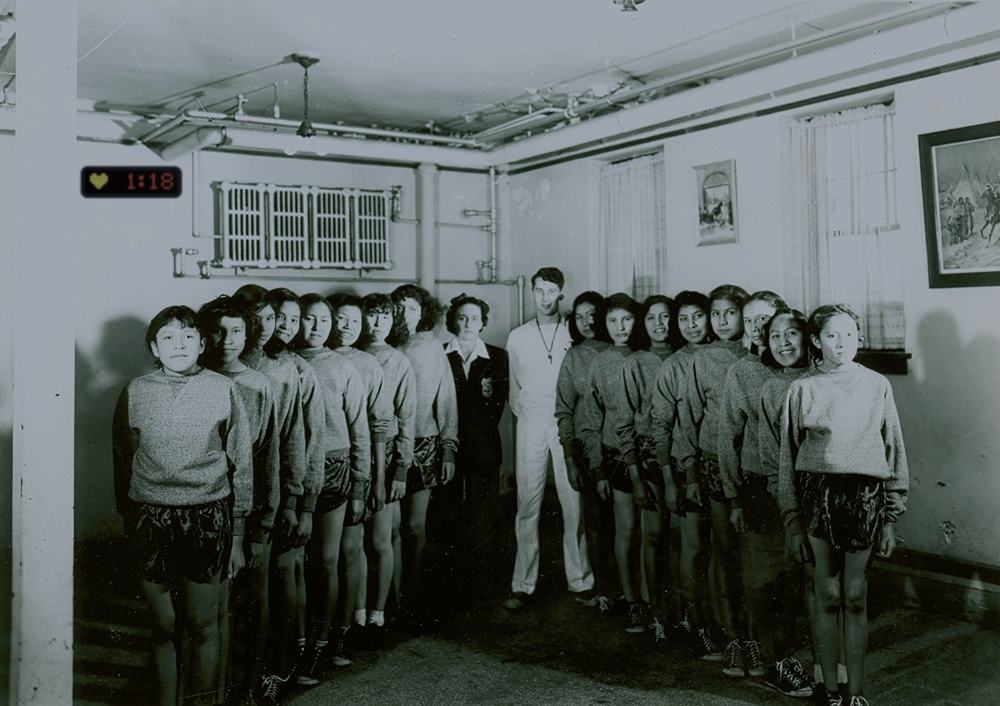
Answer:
1:18
